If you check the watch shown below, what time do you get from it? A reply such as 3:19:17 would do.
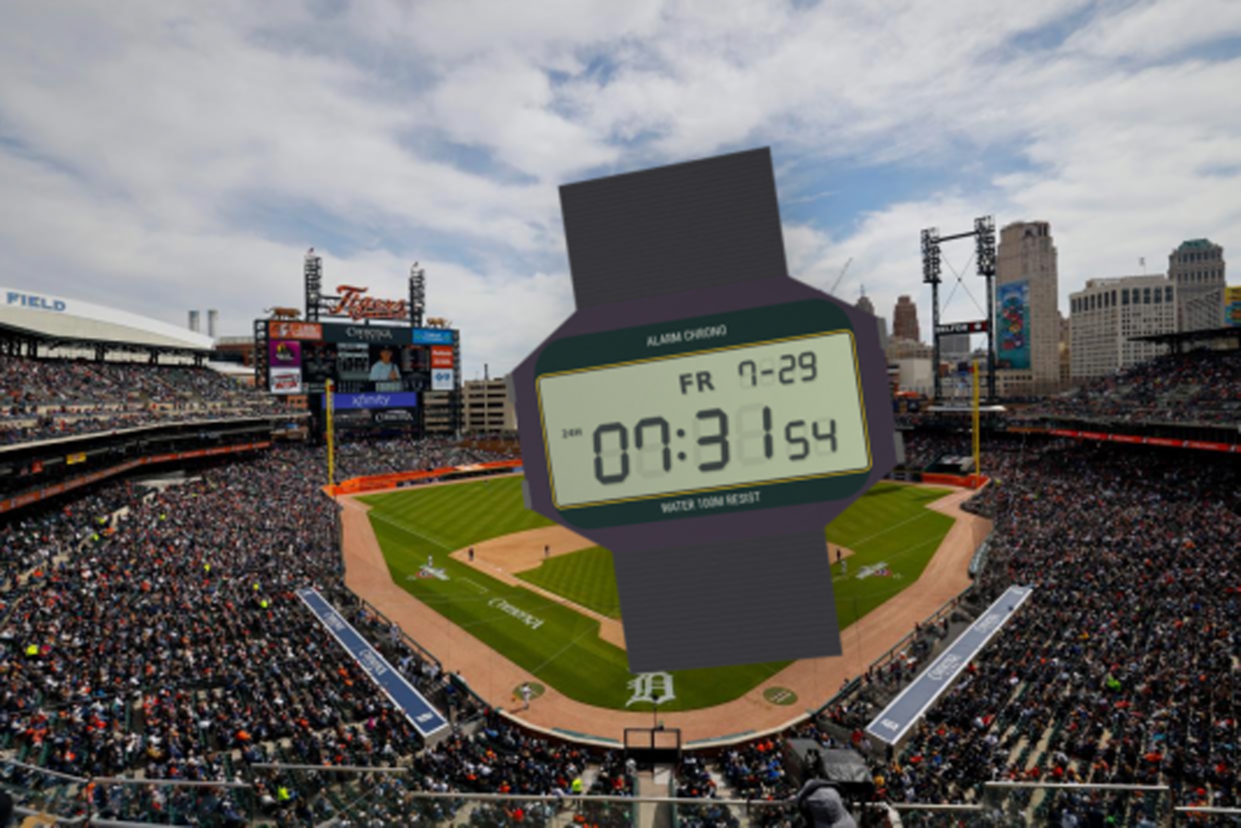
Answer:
7:31:54
